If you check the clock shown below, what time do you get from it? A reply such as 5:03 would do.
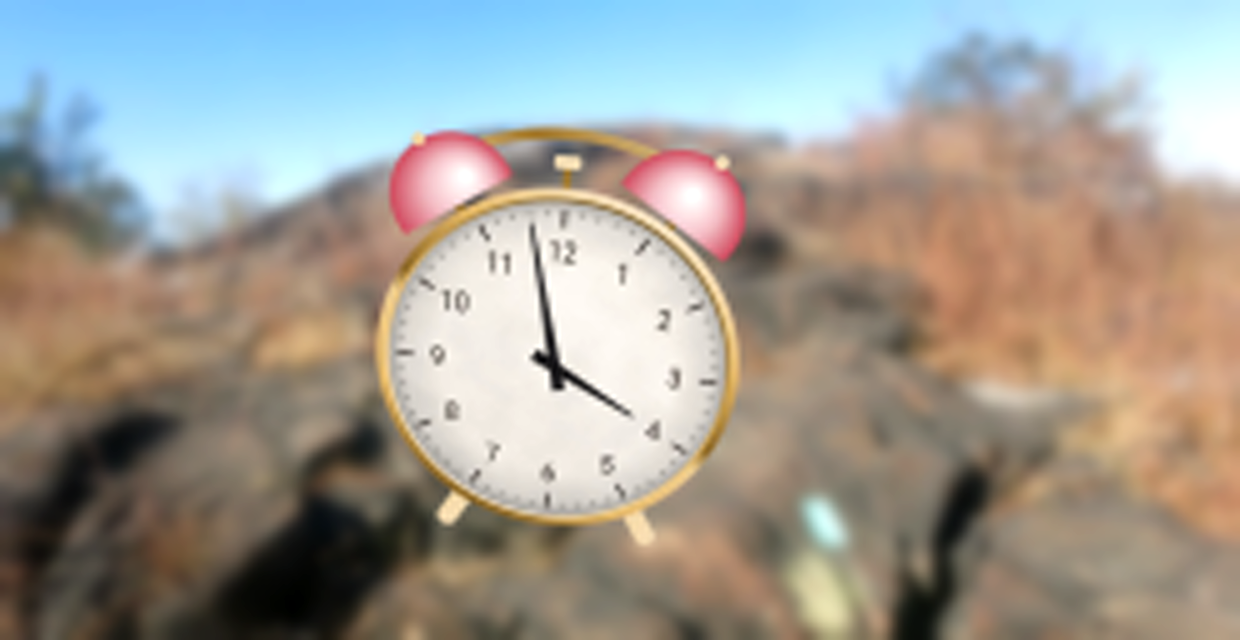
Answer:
3:58
